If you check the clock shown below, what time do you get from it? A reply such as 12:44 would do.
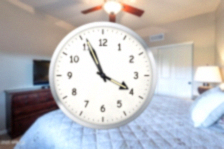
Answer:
3:56
